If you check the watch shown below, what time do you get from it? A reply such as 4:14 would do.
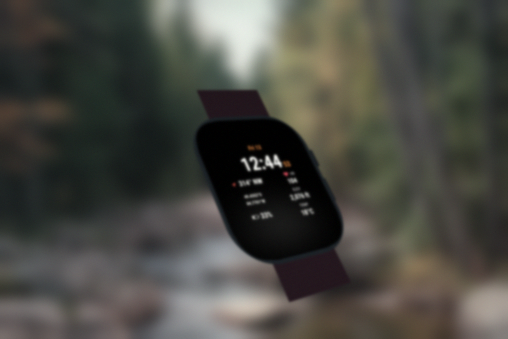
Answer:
12:44
